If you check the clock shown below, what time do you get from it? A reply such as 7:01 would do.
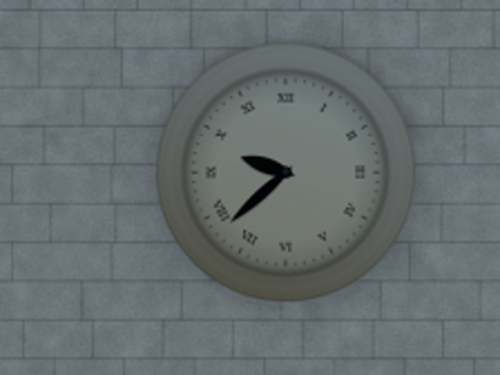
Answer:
9:38
